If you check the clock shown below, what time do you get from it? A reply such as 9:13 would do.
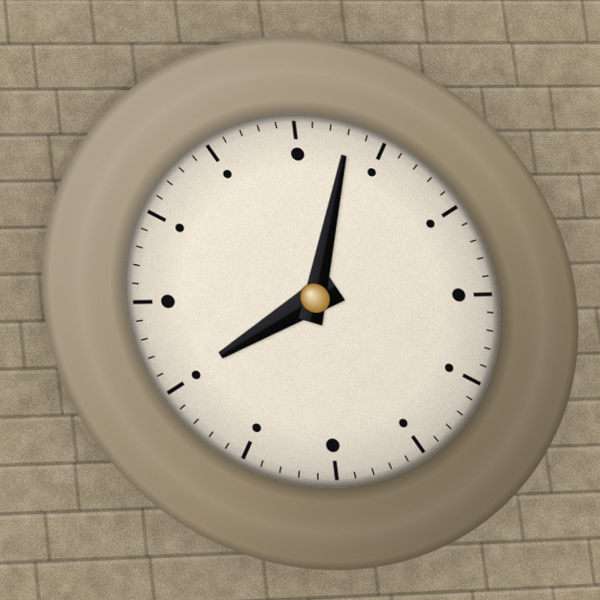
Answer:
8:03
